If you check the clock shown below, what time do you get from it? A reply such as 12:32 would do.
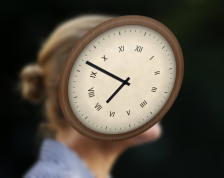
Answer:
6:47
